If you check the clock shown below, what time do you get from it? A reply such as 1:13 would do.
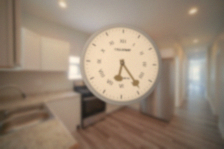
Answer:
6:24
